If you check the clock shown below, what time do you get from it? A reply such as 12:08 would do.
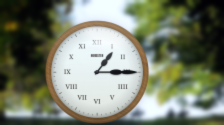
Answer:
1:15
